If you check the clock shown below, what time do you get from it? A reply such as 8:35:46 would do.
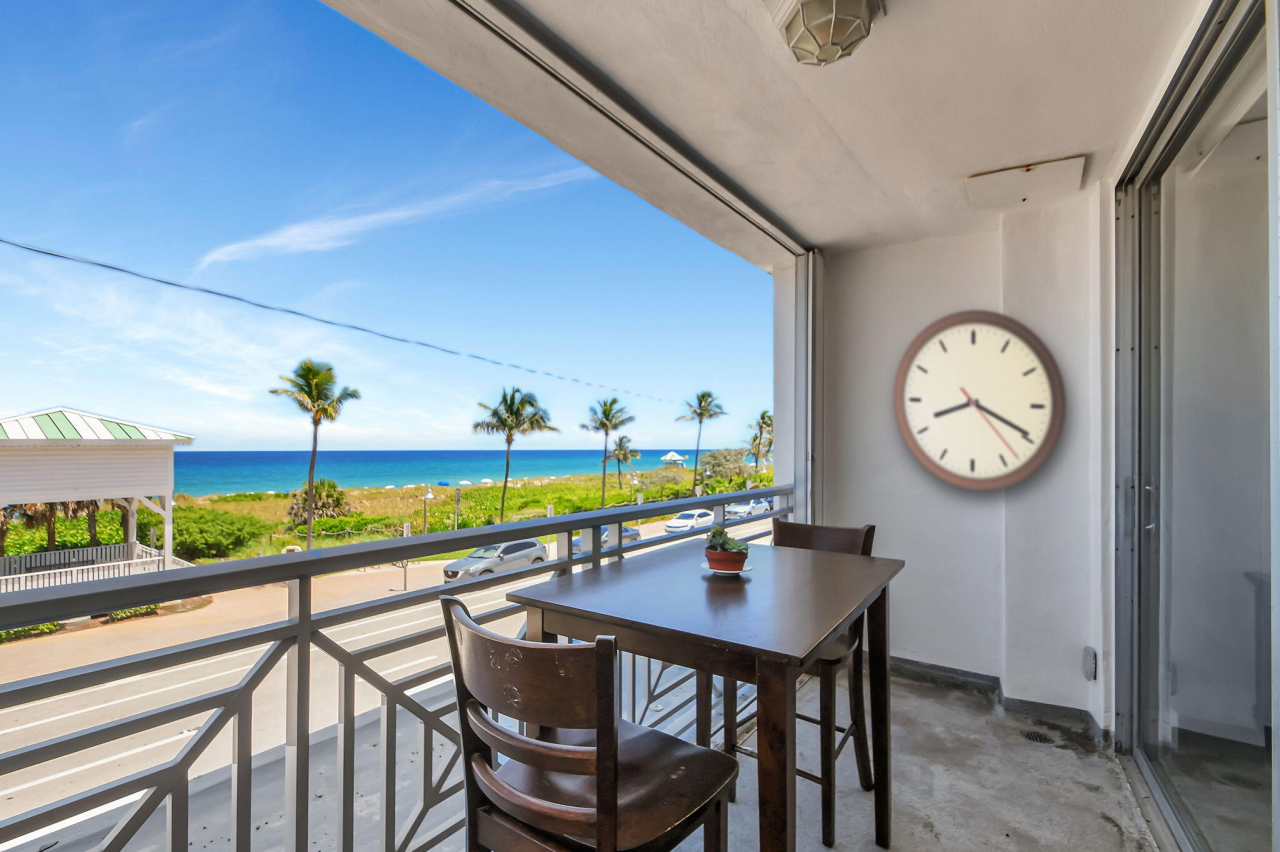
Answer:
8:19:23
